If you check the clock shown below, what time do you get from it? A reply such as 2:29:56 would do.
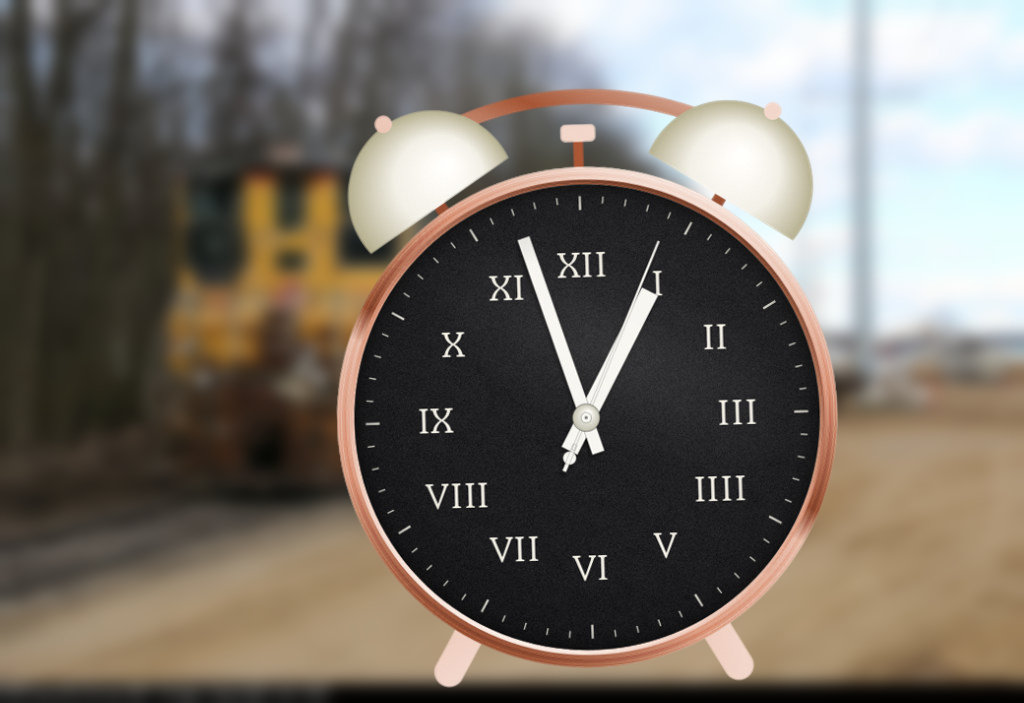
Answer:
12:57:04
